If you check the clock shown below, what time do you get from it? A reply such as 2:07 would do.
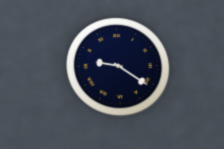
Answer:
9:21
